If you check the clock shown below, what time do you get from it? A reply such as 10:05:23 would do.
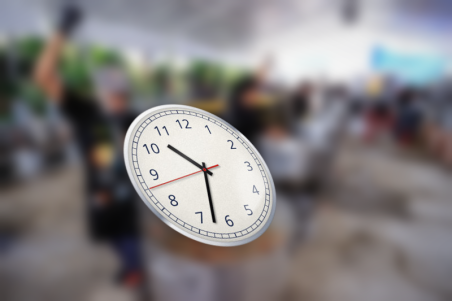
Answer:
10:32:43
